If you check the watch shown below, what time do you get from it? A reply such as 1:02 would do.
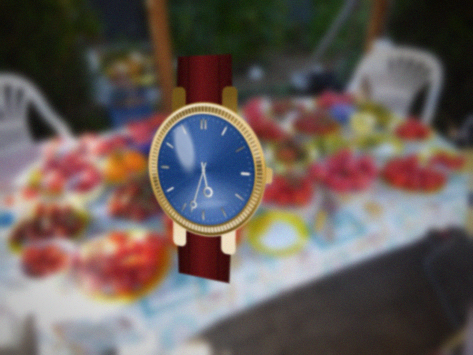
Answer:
5:33
